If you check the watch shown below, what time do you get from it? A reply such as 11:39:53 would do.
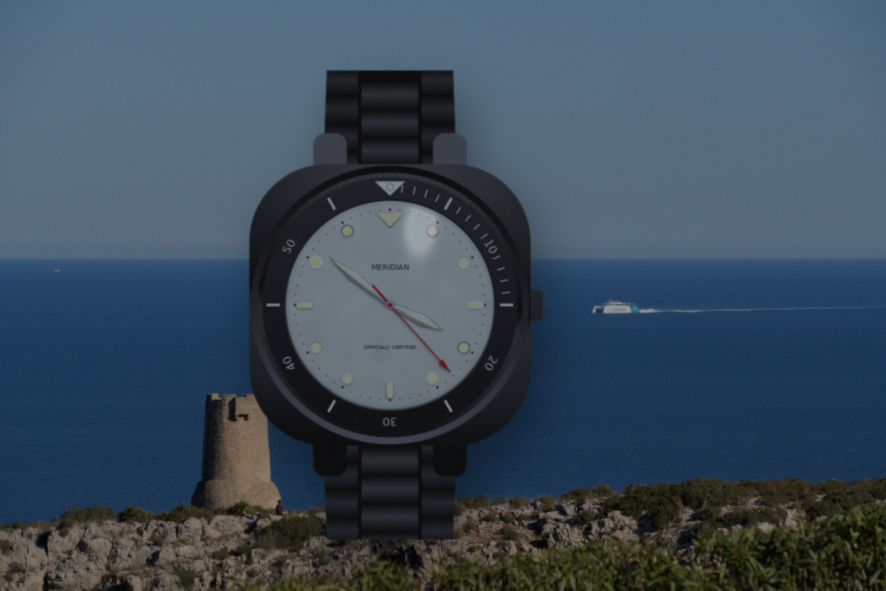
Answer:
3:51:23
